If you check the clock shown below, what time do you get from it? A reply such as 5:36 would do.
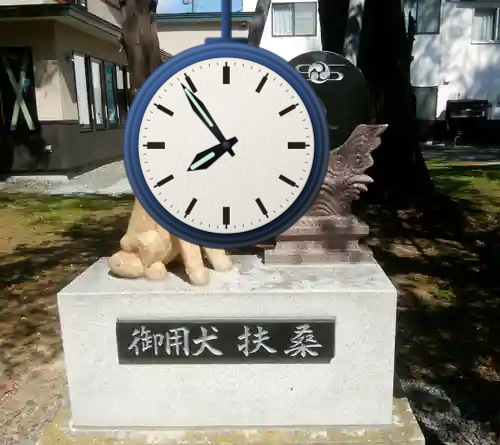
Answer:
7:54
